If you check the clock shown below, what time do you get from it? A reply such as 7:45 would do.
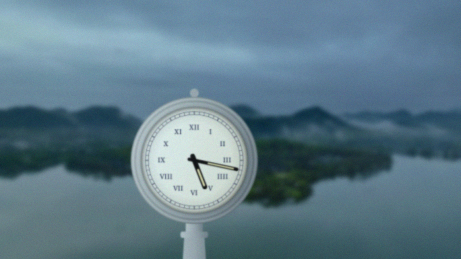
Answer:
5:17
